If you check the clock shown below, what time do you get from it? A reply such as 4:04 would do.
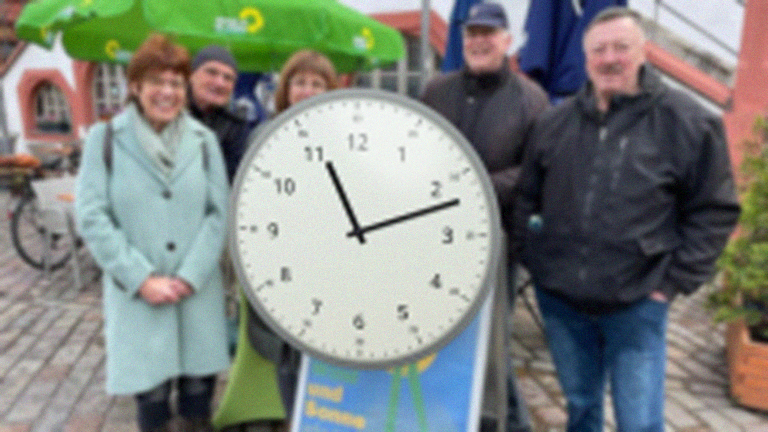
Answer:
11:12
